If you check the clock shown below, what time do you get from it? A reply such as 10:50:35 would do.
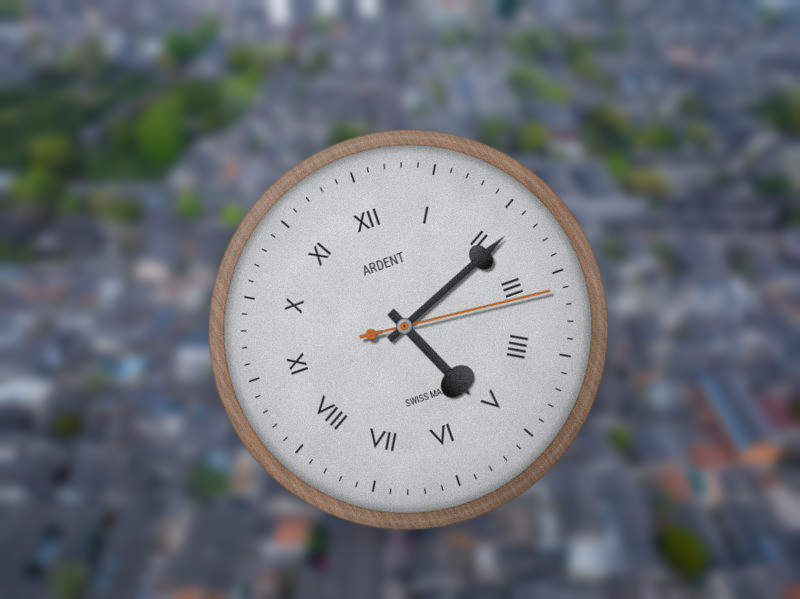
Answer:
5:11:16
